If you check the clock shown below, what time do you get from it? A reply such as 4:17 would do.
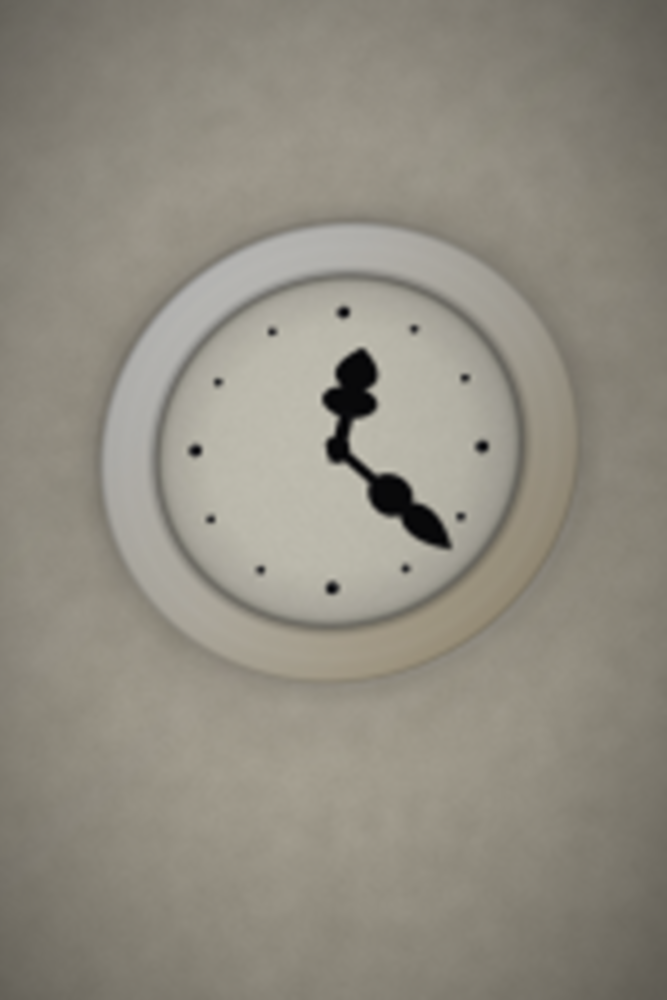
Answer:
12:22
